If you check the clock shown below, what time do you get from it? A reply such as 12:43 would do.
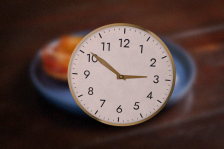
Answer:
2:51
